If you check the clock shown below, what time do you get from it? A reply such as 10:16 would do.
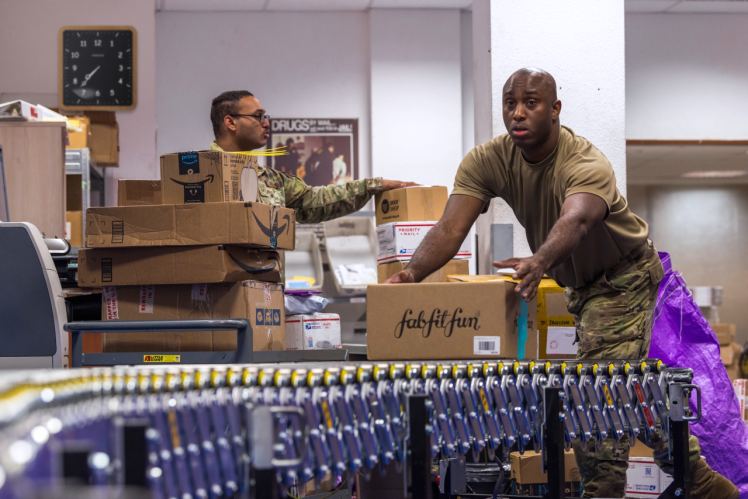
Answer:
7:37
